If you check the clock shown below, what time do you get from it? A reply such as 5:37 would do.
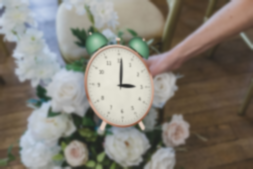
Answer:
3:01
